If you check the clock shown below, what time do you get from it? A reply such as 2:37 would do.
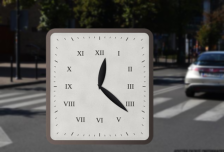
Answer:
12:22
